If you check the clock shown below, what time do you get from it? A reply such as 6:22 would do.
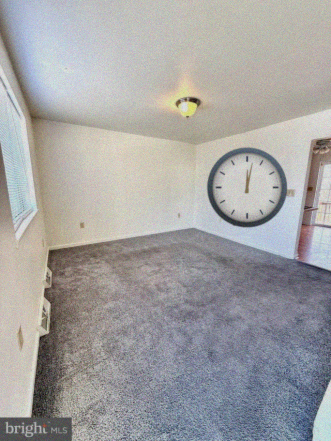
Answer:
12:02
